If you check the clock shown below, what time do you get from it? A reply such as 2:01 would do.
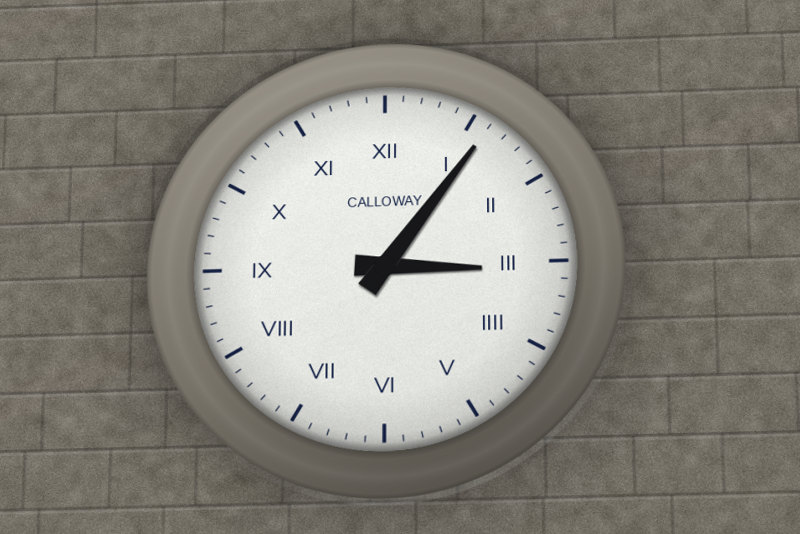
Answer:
3:06
